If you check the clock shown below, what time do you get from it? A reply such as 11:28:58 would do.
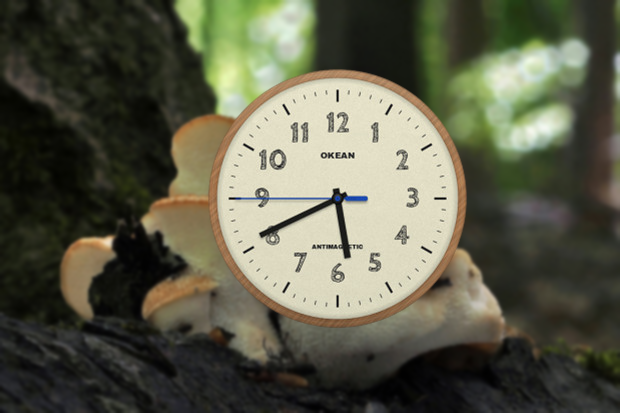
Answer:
5:40:45
